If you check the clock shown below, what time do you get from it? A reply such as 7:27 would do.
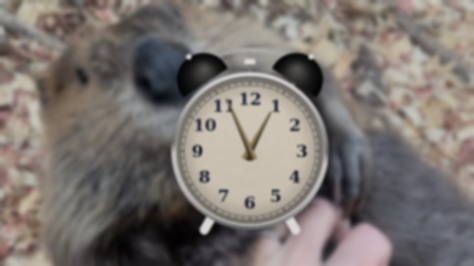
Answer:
12:56
